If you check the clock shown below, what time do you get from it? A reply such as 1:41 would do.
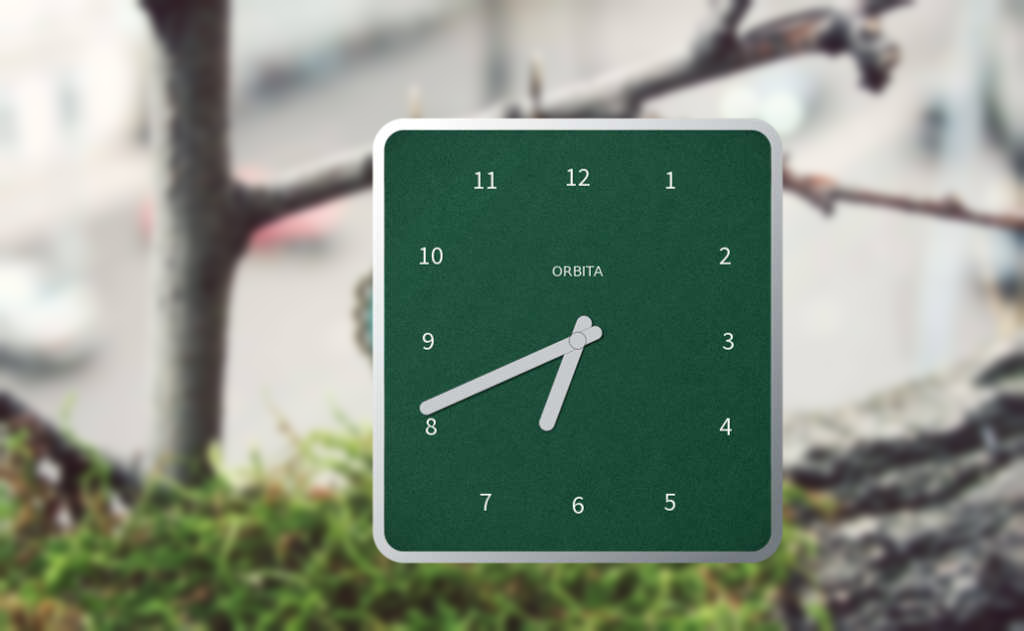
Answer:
6:41
